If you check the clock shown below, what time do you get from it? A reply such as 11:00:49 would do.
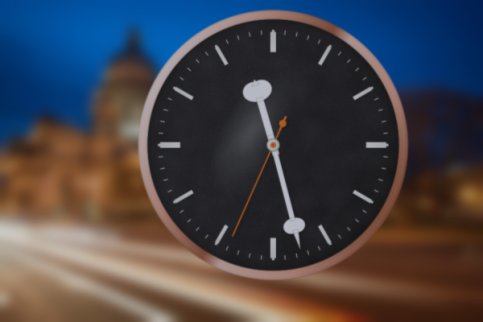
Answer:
11:27:34
